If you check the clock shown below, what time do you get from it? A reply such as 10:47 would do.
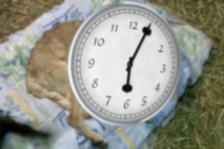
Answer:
6:04
